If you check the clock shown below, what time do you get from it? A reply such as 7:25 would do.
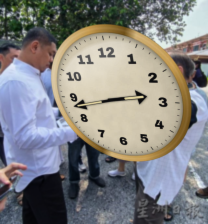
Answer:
2:43
